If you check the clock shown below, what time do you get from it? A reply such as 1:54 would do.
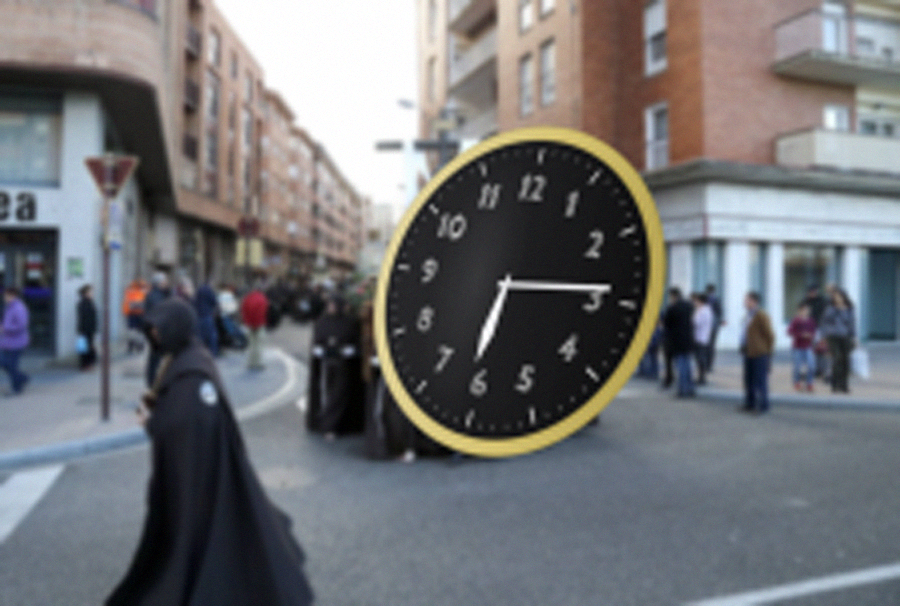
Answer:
6:14
